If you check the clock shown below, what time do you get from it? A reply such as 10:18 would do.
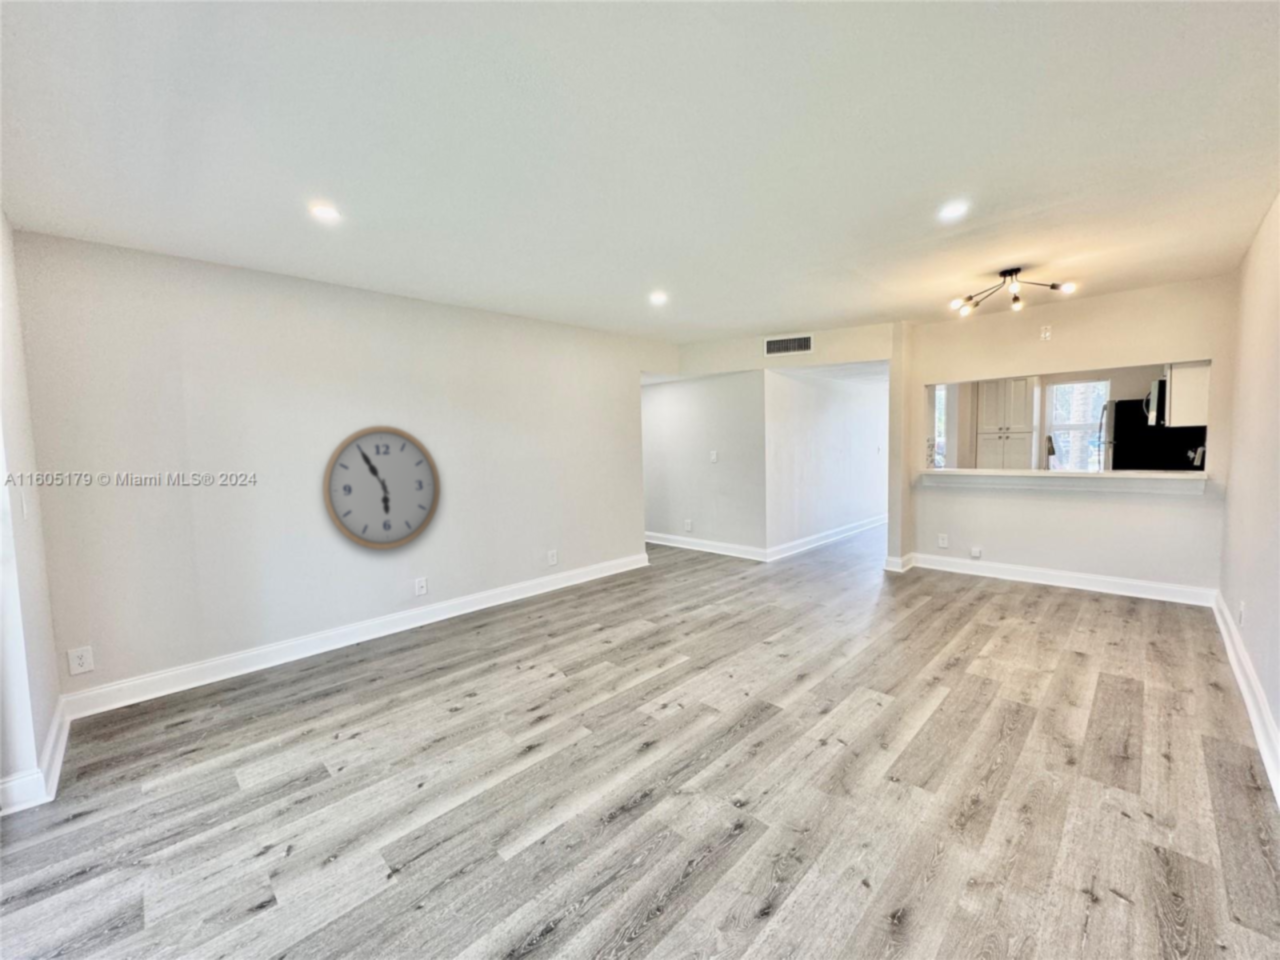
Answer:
5:55
